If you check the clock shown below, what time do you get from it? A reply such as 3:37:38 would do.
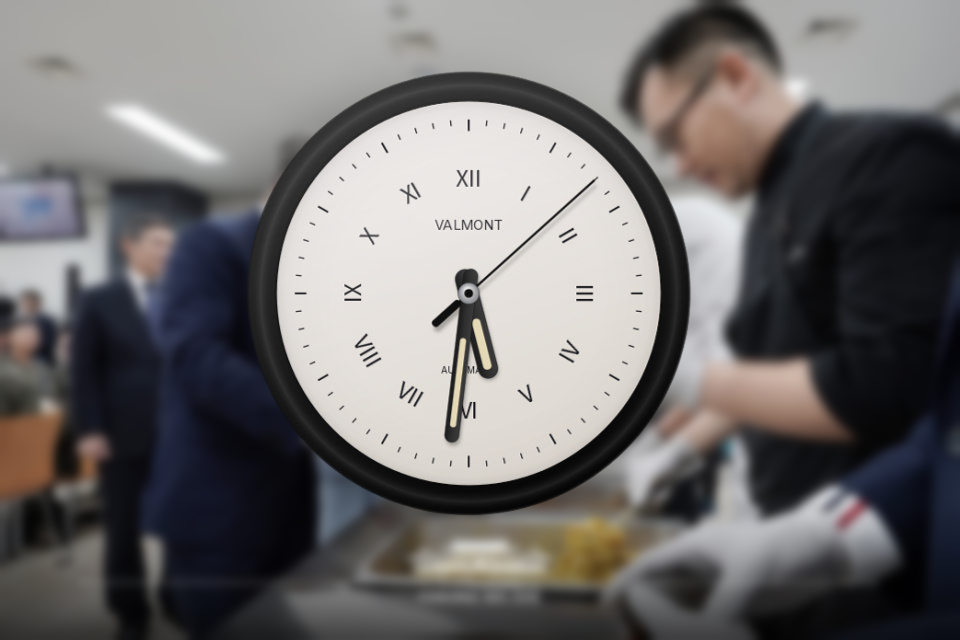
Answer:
5:31:08
